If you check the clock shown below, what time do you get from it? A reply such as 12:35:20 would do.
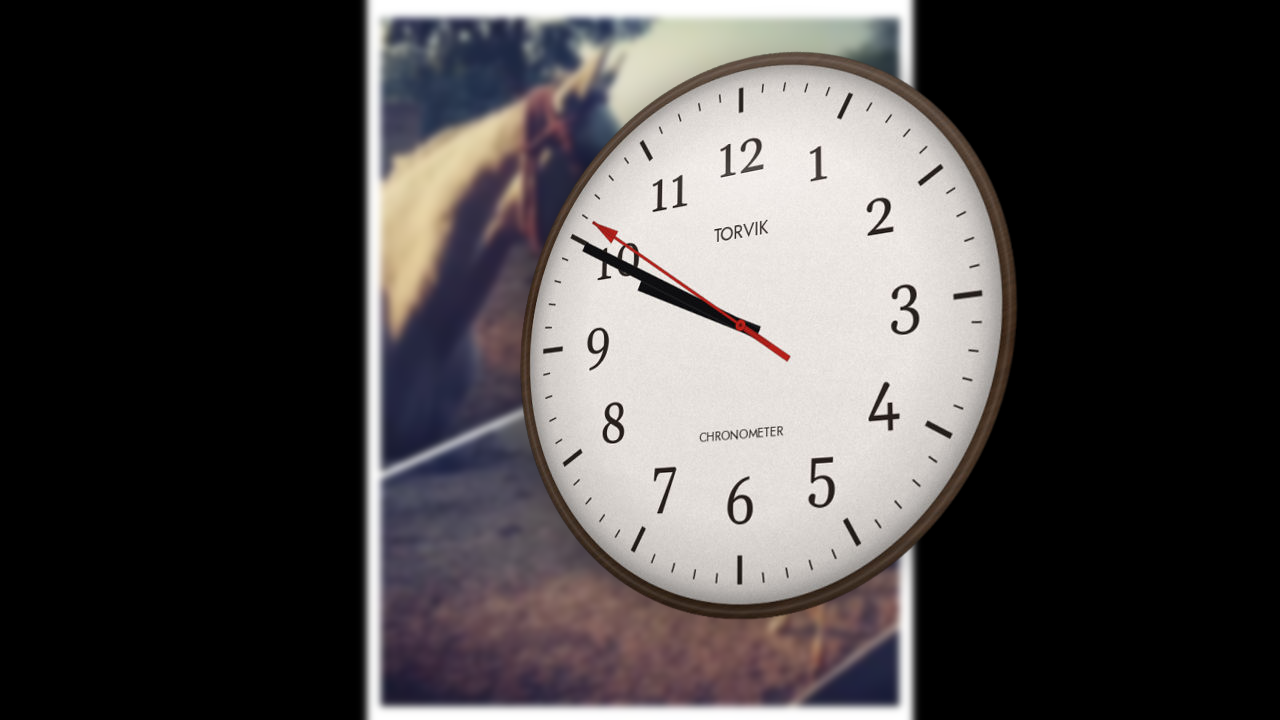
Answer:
9:49:51
